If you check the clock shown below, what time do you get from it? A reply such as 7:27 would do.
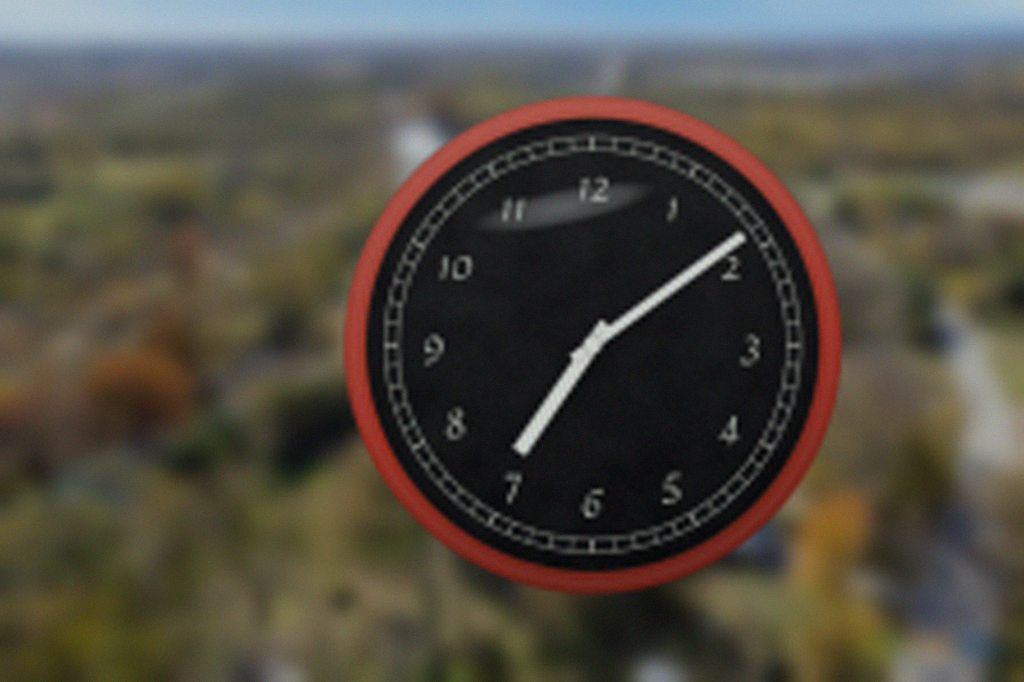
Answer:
7:09
